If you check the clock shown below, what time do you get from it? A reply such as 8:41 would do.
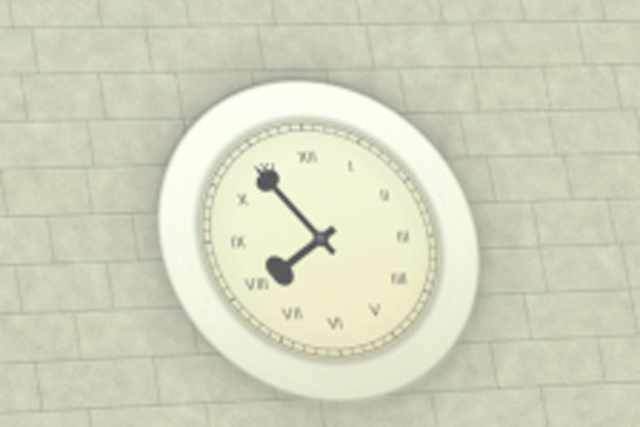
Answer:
7:54
